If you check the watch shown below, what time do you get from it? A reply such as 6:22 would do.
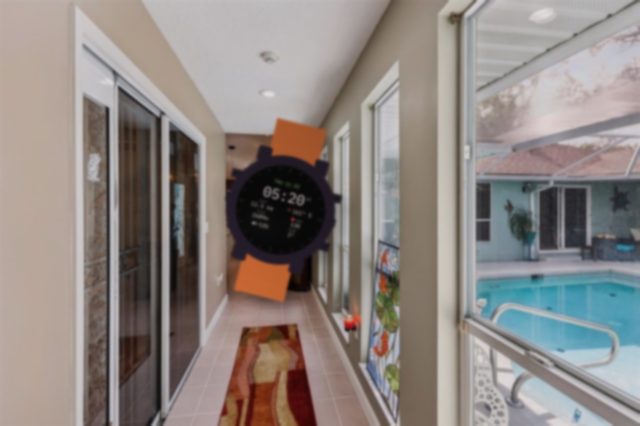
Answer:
5:20
